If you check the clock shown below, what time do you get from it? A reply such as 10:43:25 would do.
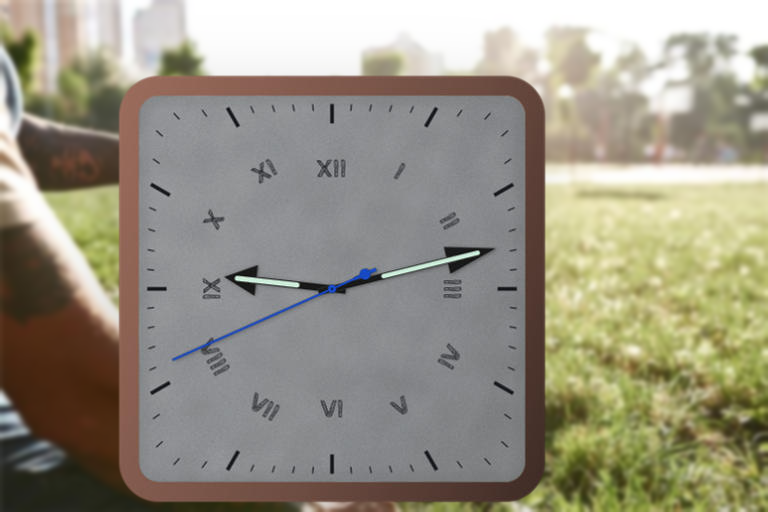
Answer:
9:12:41
